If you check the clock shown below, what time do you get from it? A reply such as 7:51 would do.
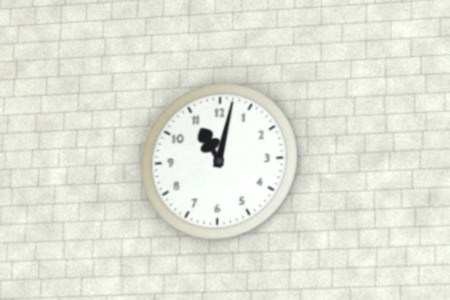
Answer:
11:02
